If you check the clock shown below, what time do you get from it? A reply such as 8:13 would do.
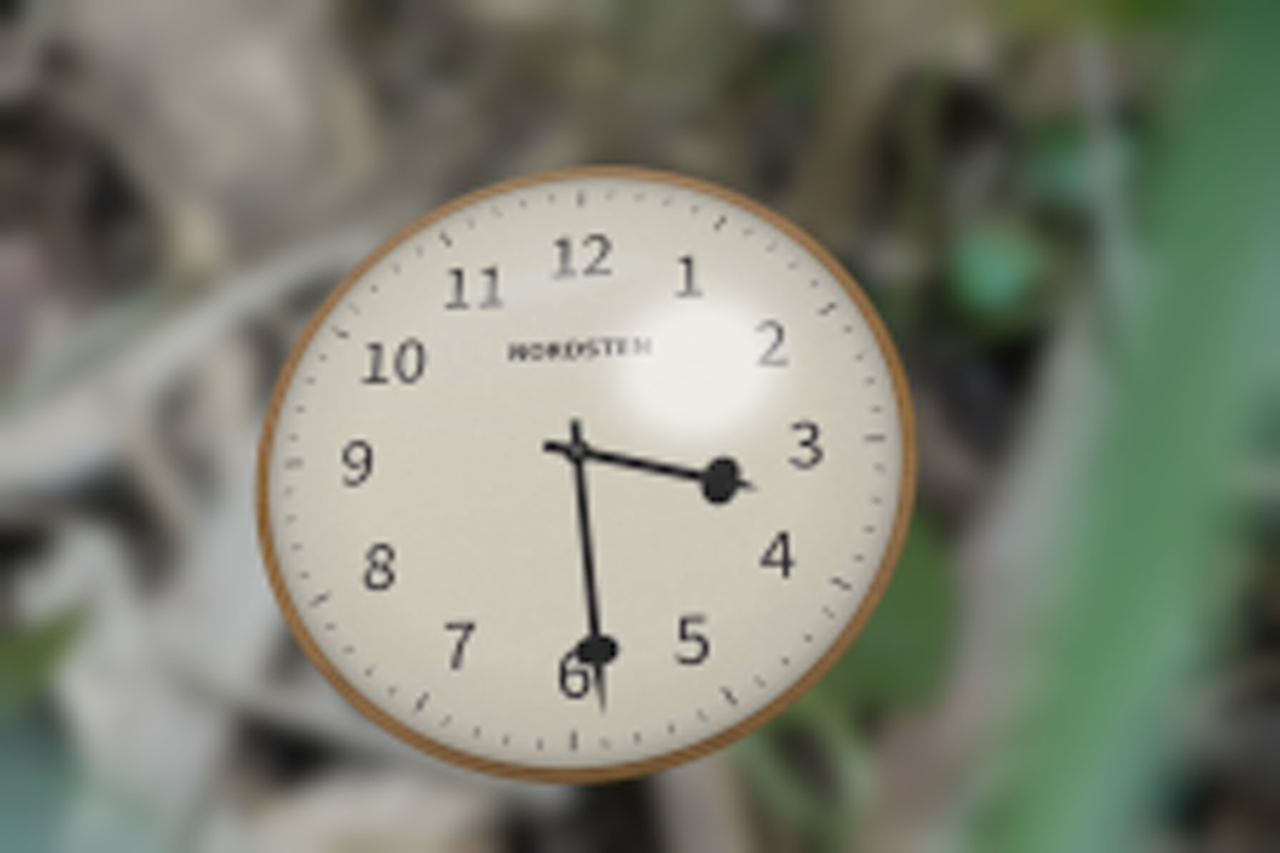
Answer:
3:29
